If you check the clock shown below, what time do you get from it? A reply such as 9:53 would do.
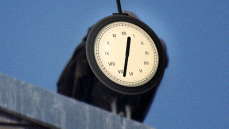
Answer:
12:33
